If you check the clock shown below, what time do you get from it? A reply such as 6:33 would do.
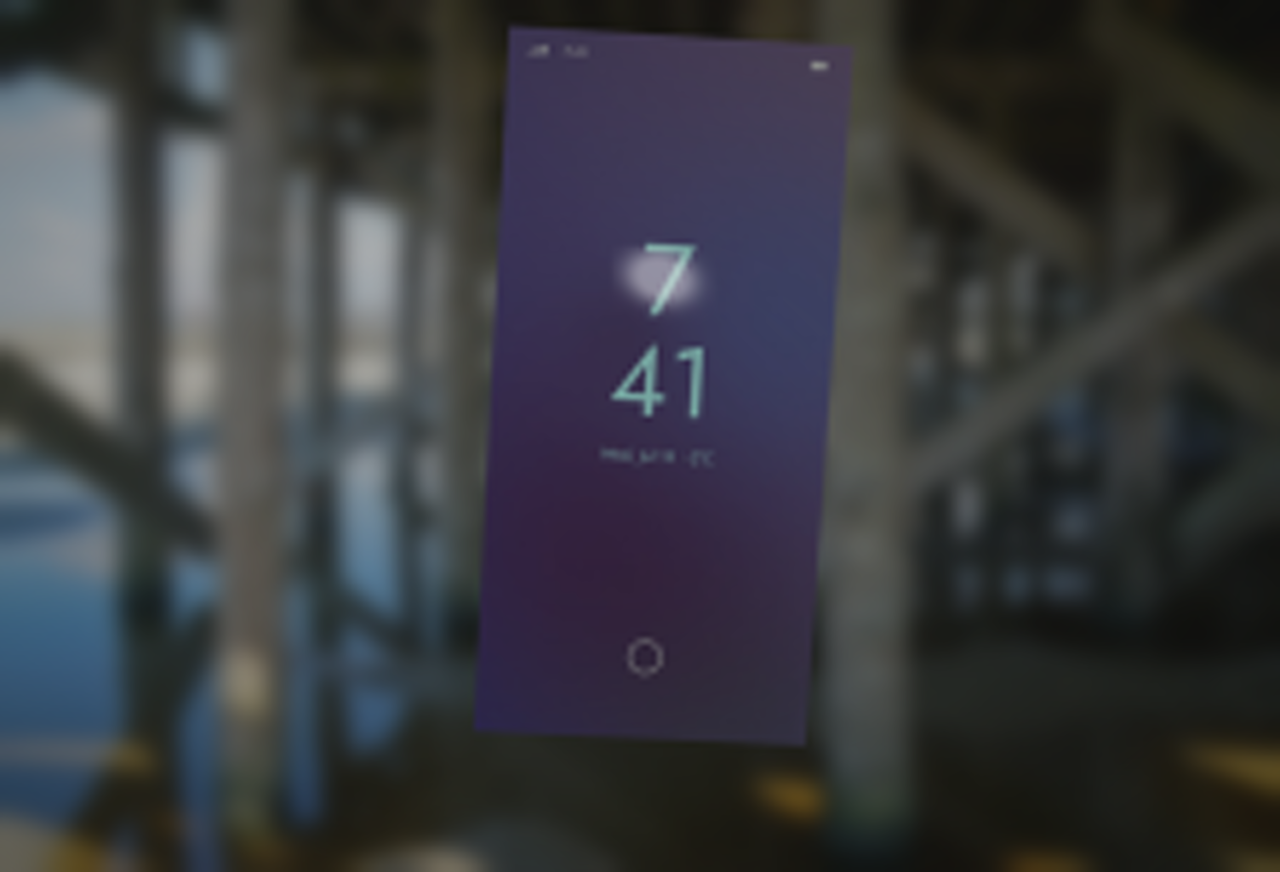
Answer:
7:41
